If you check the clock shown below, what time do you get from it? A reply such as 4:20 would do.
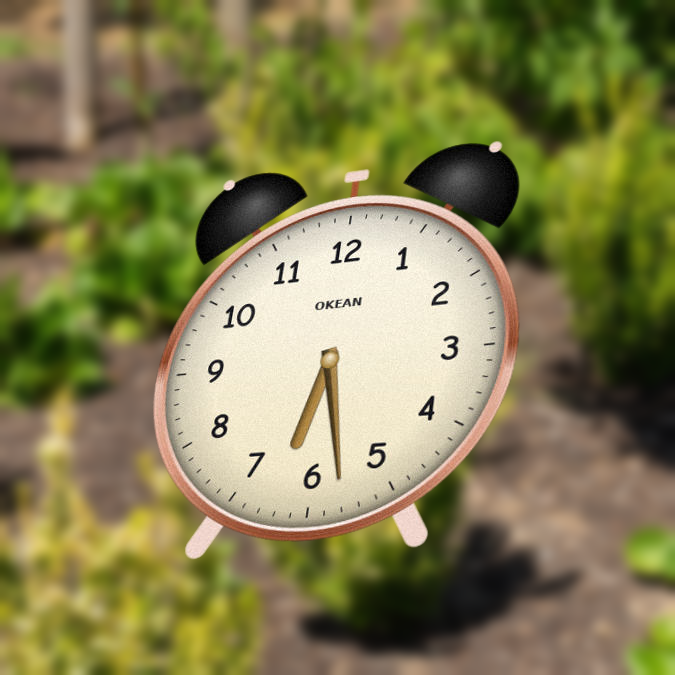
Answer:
6:28
